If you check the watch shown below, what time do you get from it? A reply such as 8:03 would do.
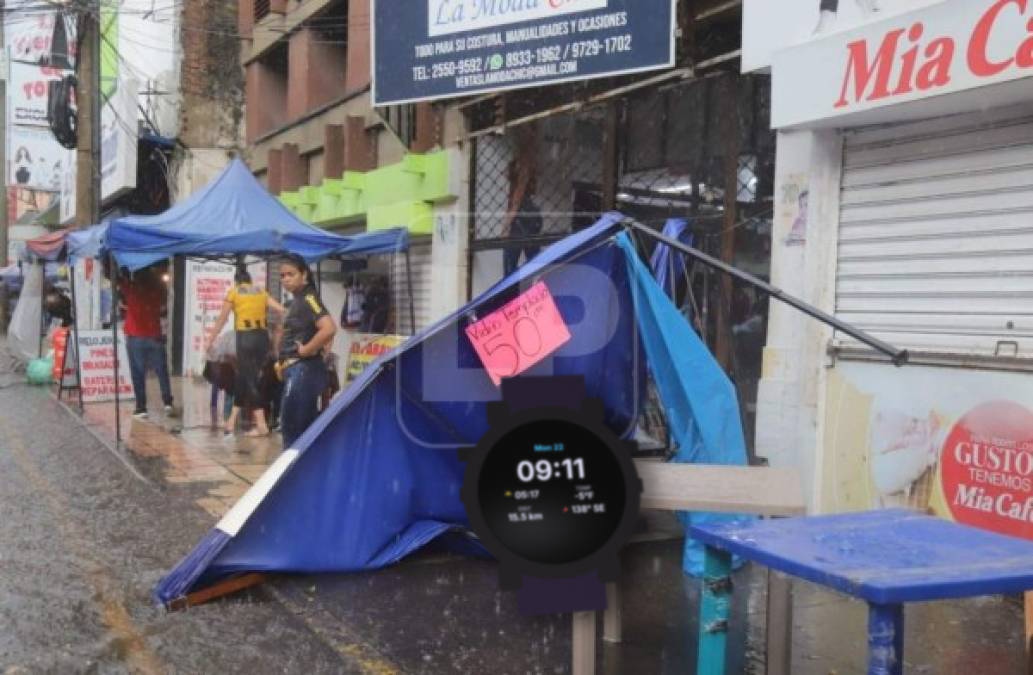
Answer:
9:11
